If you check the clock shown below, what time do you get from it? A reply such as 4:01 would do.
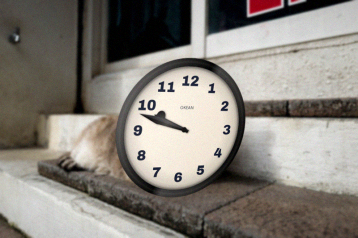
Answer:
9:48
